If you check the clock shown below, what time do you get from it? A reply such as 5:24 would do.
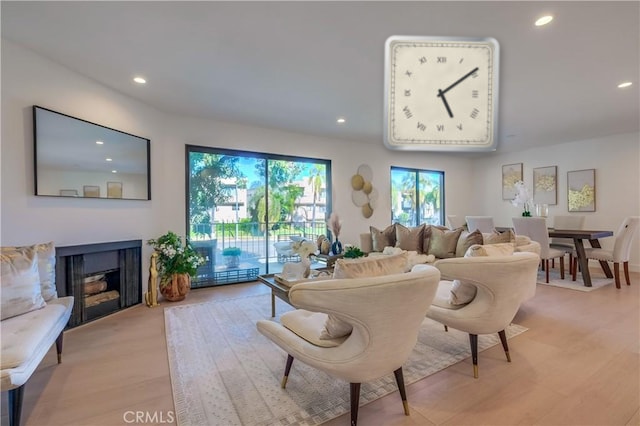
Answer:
5:09
